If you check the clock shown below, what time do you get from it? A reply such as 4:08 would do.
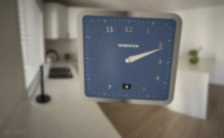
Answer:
2:11
